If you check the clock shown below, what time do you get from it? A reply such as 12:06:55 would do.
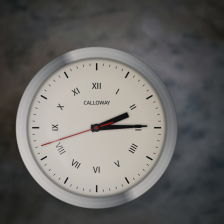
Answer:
2:14:42
